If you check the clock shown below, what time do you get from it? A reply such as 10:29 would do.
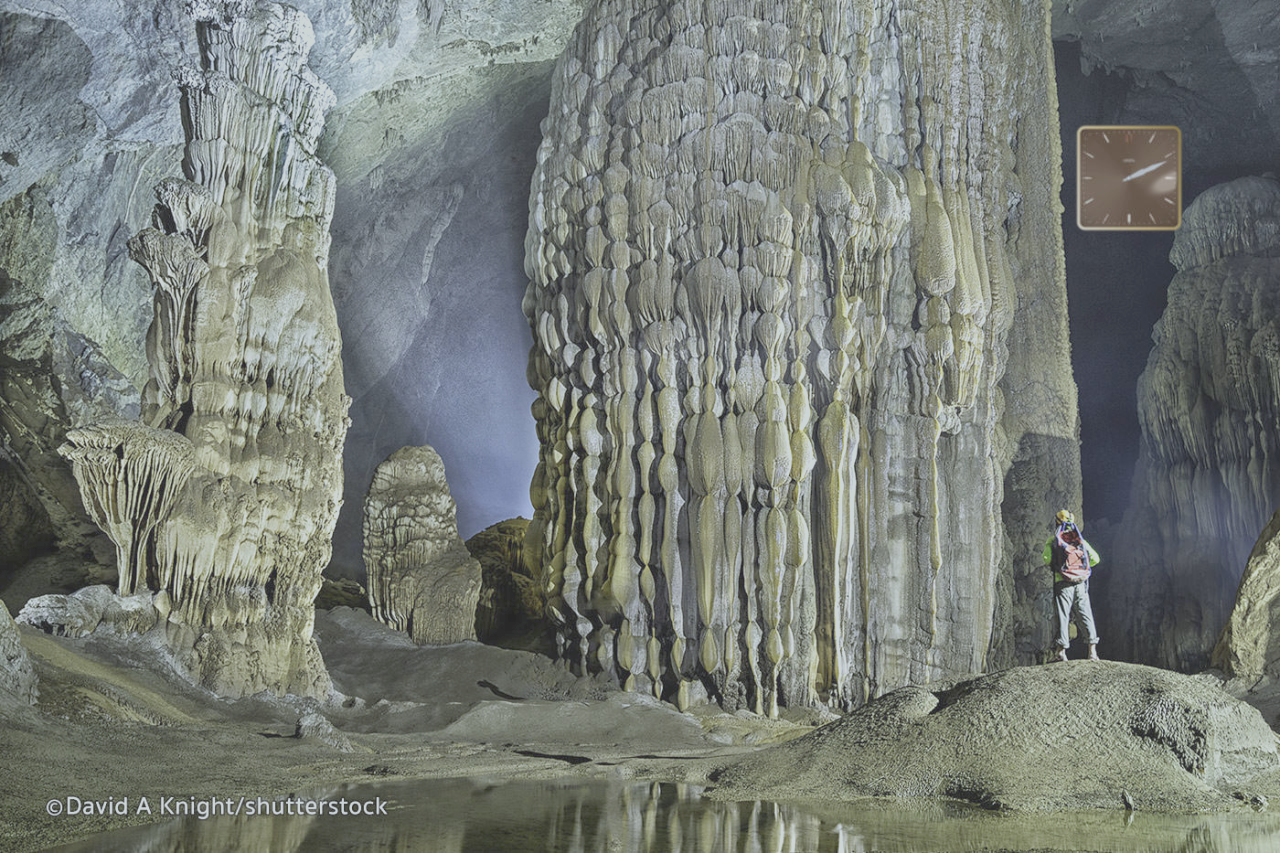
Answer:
2:11
